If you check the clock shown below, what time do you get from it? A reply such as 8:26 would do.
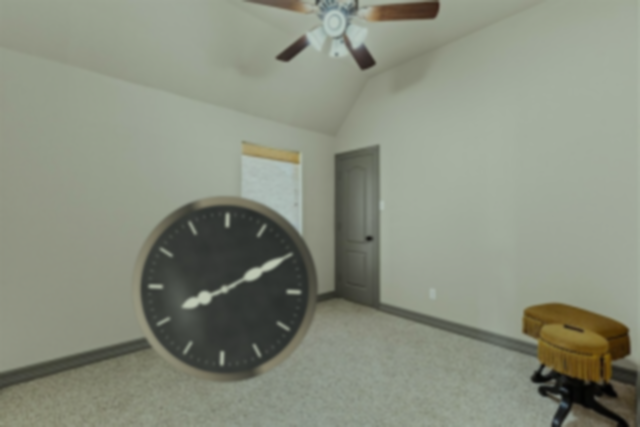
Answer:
8:10
